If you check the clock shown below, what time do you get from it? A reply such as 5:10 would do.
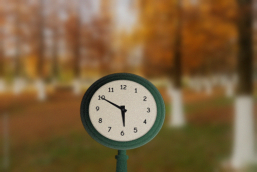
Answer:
5:50
